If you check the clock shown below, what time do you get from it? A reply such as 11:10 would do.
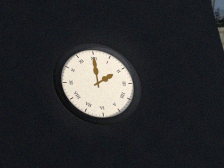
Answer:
2:00
